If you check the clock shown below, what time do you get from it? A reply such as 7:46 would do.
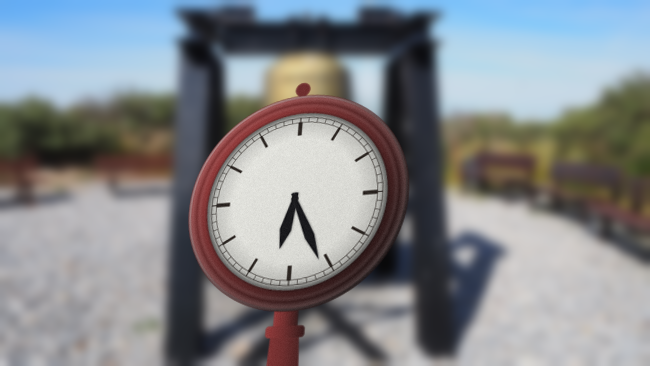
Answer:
6:26
